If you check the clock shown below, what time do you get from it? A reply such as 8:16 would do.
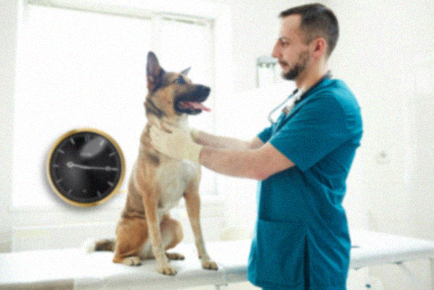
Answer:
9:15
